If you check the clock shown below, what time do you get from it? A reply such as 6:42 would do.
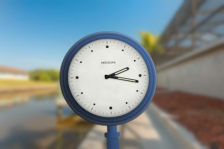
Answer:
2:17
